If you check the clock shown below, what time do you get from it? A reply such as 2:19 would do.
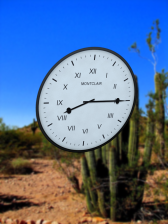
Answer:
8:15
